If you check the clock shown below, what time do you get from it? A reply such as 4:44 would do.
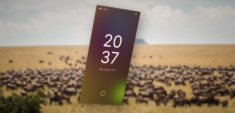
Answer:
20:37
